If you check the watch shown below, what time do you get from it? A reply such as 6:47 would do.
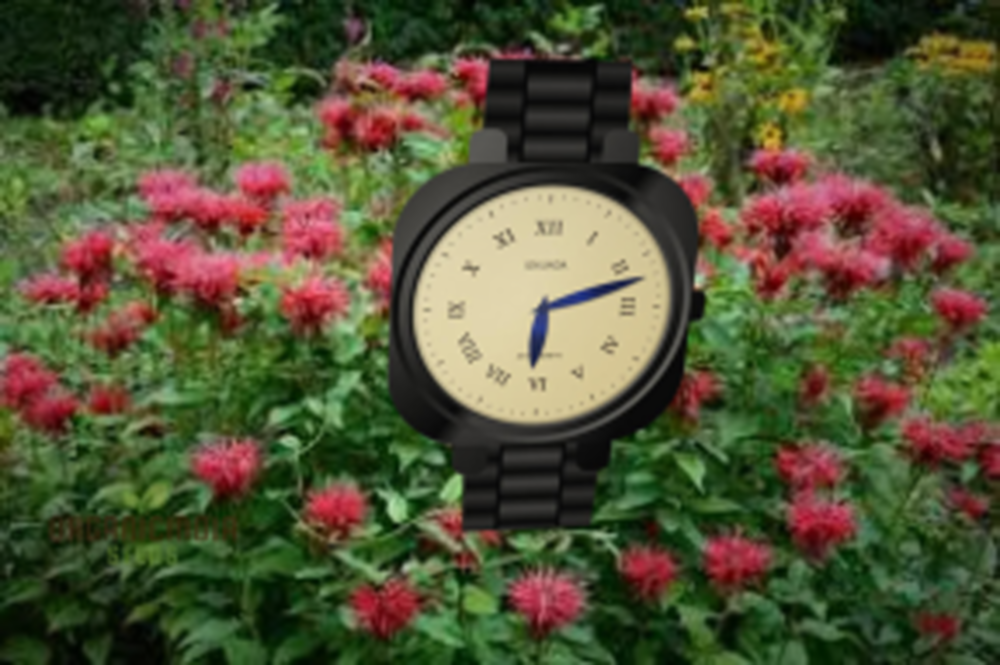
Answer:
6:12
